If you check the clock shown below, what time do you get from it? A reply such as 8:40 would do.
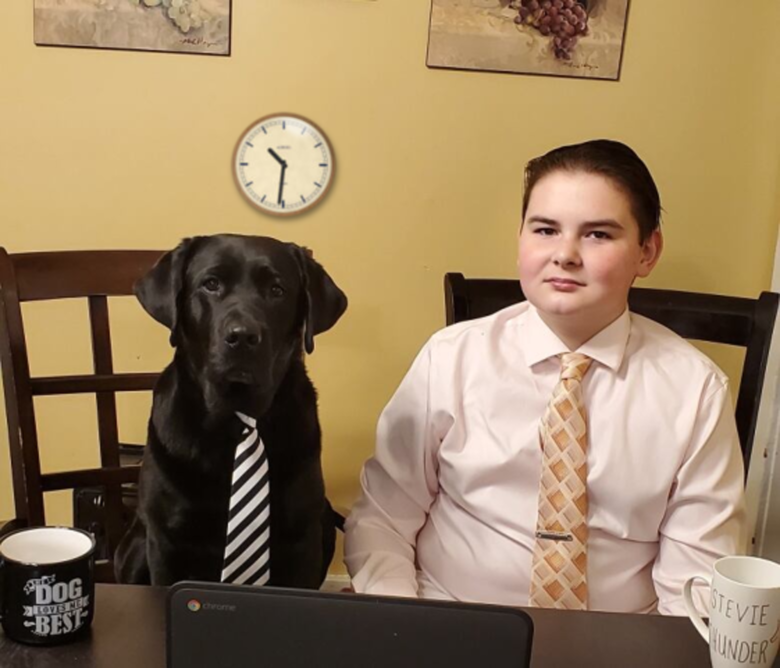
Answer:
10:31
